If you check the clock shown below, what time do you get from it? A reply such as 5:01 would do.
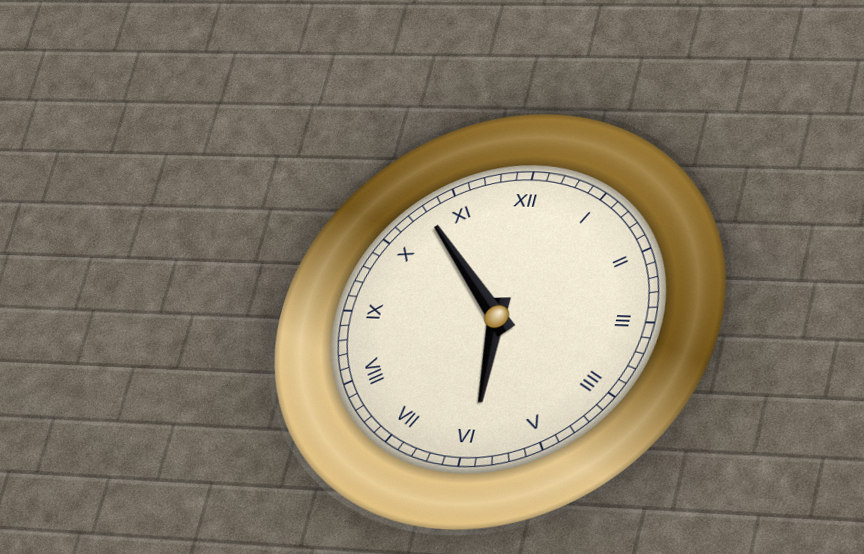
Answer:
5:53
